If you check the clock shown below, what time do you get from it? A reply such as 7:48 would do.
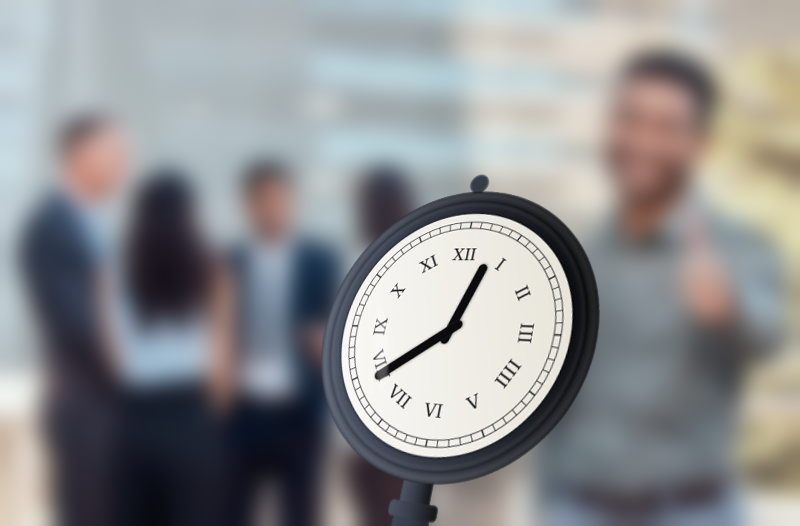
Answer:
12:39
